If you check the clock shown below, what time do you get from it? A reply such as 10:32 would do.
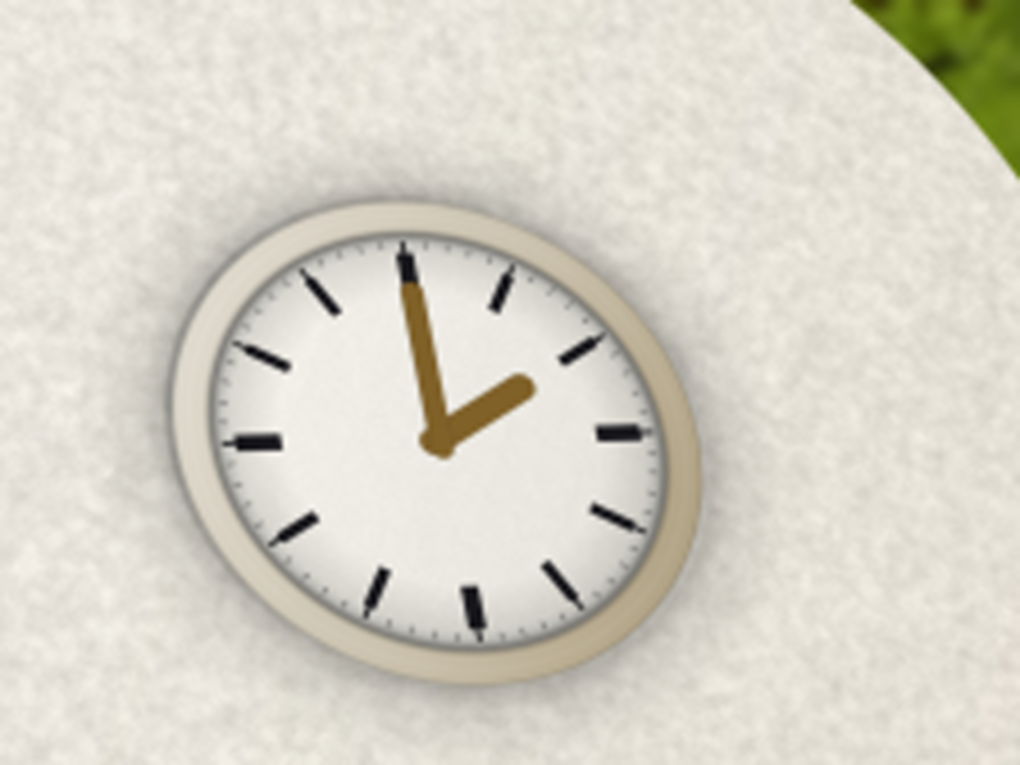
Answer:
2:00
